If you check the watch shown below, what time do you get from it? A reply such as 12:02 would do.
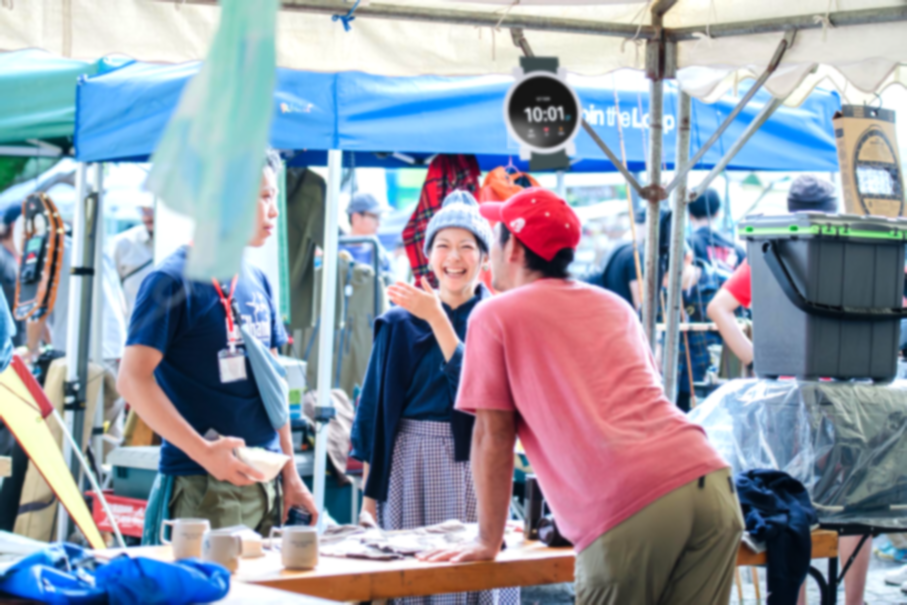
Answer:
10:01
